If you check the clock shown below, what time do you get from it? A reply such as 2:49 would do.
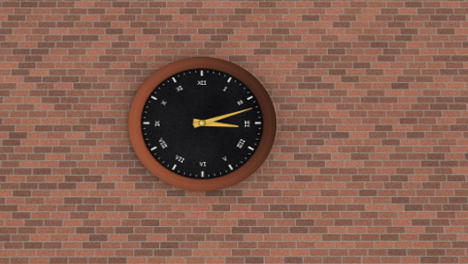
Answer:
3:12
